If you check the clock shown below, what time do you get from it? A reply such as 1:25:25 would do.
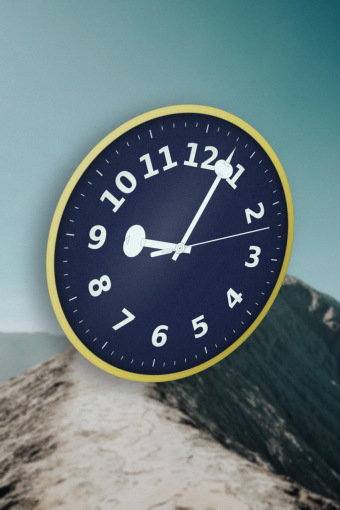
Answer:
9:03:12
